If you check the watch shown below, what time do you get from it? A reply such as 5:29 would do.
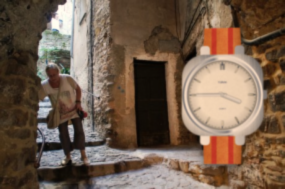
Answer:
3:45
